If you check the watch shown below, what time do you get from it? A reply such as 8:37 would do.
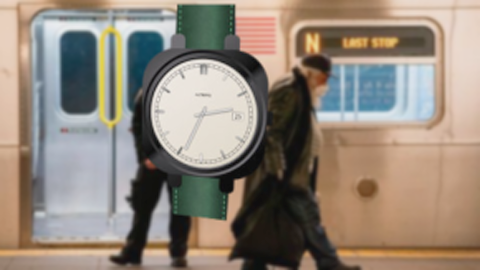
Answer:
2:34
